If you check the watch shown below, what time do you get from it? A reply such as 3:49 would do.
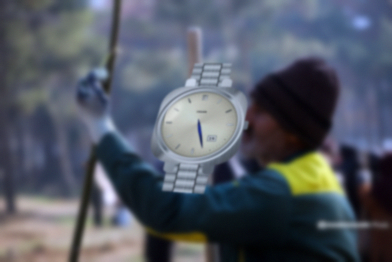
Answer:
5:27
